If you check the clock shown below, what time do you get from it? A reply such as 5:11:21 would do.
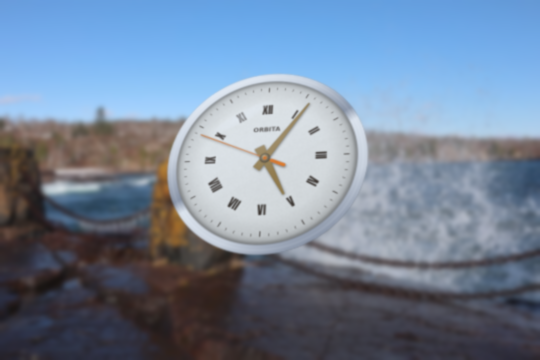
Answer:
5:05:49
